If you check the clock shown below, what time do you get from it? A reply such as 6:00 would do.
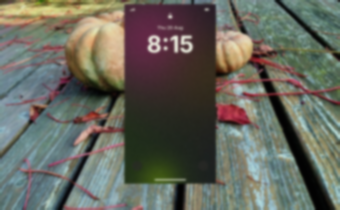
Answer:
8:15
